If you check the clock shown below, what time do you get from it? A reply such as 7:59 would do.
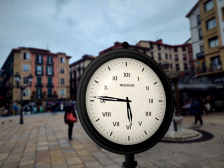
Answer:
5:46
